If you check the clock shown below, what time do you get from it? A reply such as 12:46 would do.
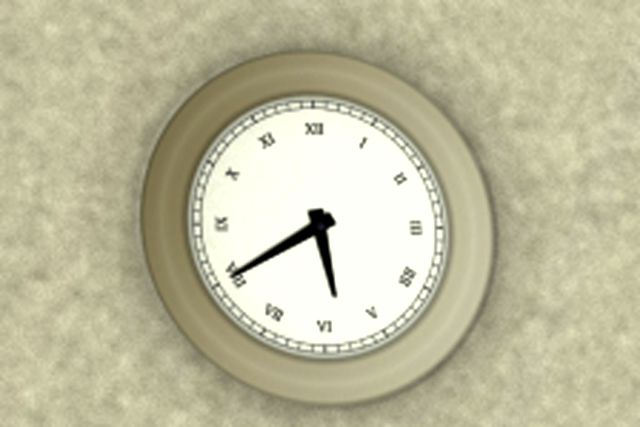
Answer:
5:40
